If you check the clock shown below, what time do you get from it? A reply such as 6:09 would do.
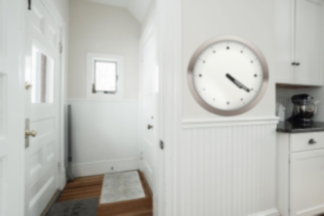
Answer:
4:21
